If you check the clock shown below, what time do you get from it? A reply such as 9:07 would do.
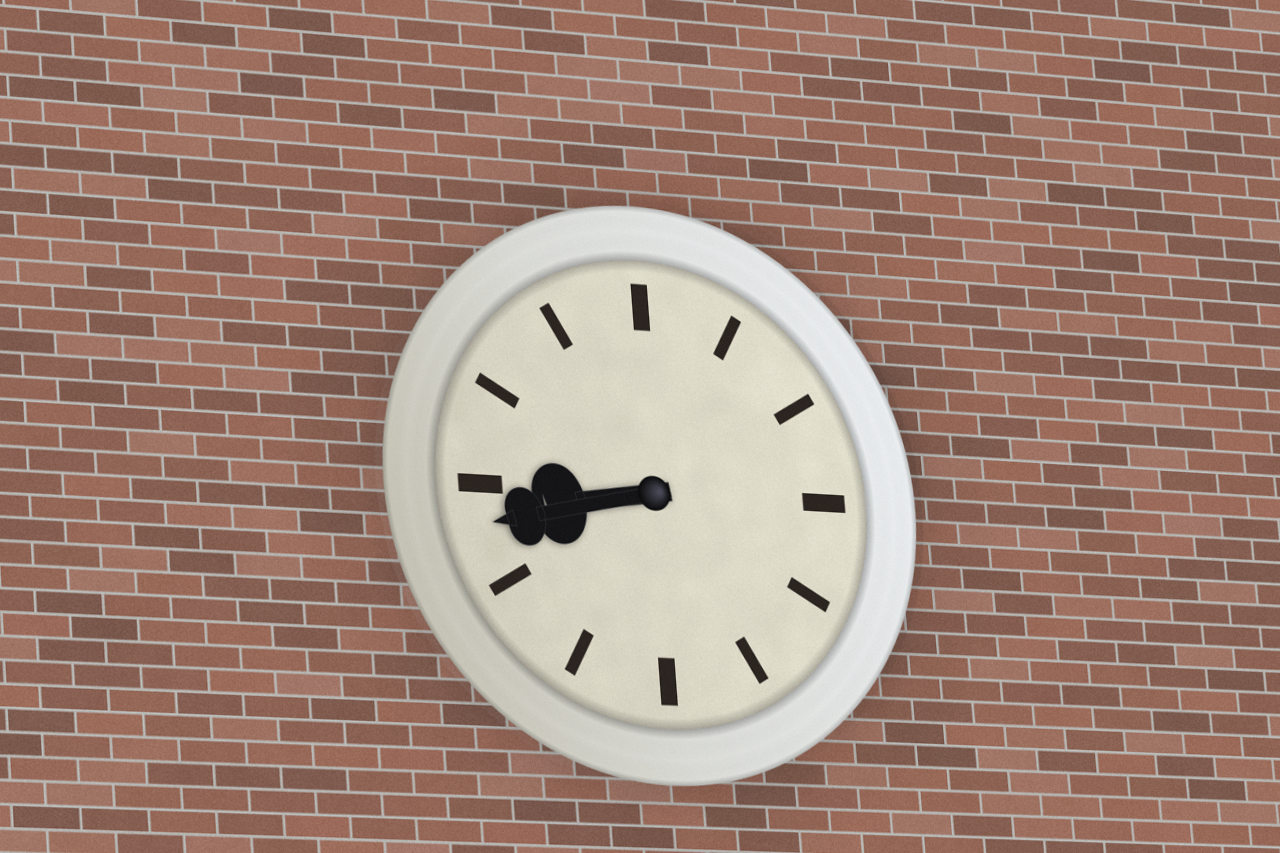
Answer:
8:43
